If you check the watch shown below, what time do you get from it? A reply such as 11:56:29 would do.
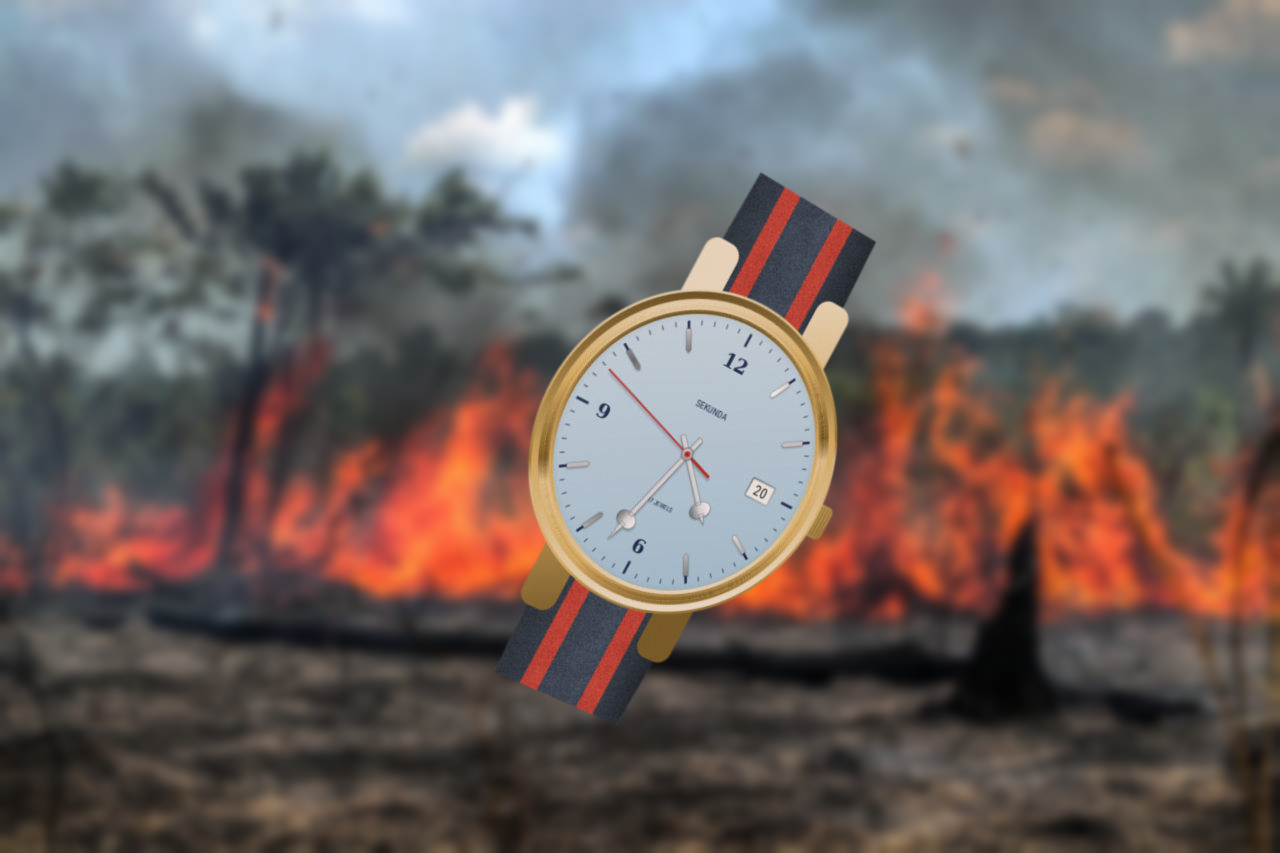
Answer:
4:32:48
